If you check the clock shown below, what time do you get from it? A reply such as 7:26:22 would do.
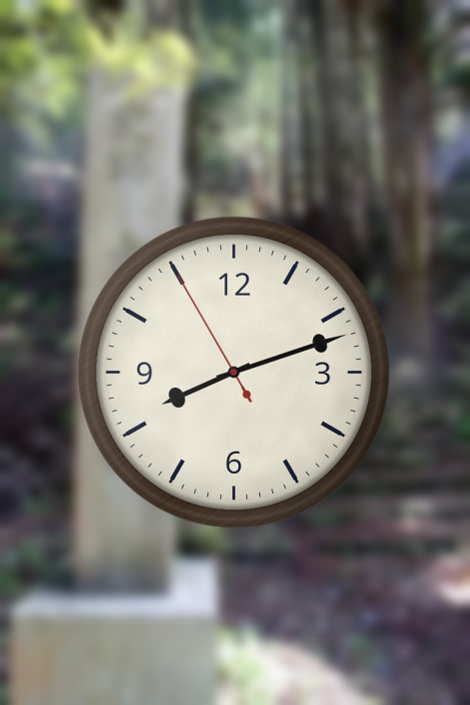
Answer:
8:11:55
